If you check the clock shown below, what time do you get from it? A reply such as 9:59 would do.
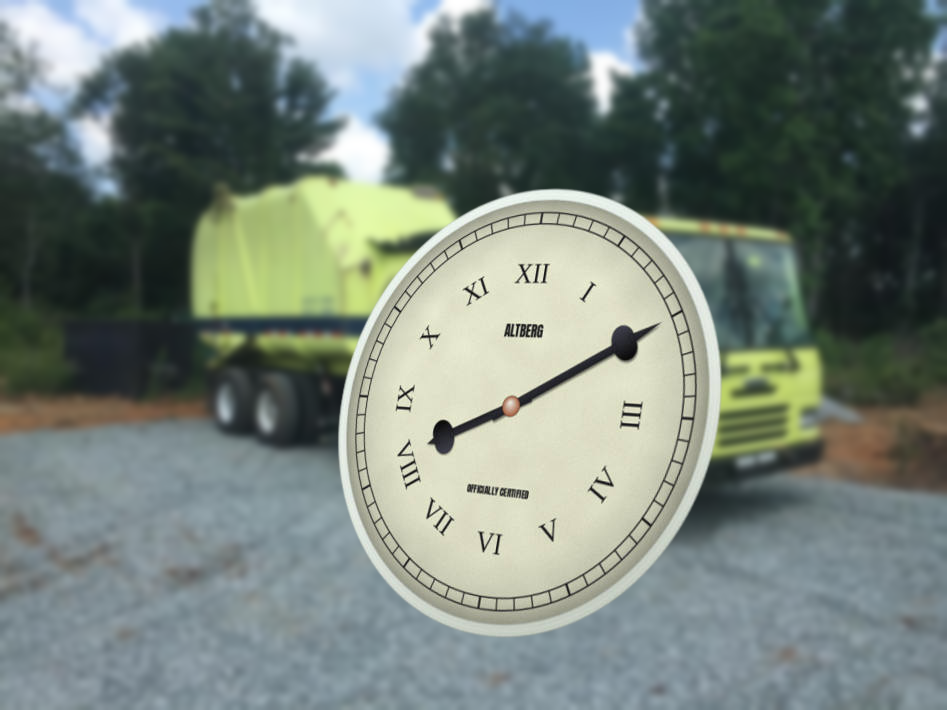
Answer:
8:10
